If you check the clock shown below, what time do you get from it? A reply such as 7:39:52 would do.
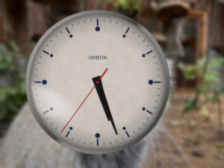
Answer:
5:26:36
